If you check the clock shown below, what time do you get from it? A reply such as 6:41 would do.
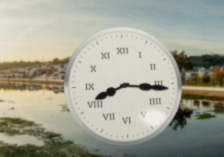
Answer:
8:16
